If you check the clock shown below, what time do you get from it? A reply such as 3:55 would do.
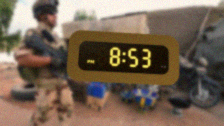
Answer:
8:53
